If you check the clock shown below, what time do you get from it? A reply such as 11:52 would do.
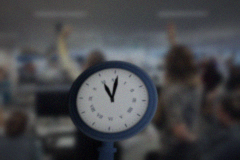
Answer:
11:01
